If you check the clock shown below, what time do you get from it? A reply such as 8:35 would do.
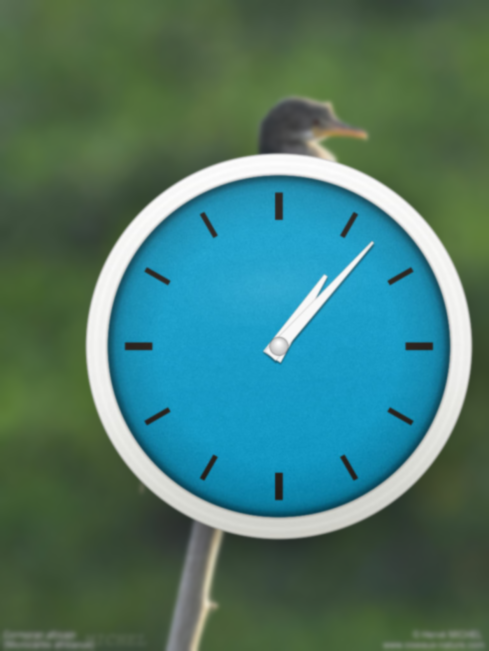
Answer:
1:07
